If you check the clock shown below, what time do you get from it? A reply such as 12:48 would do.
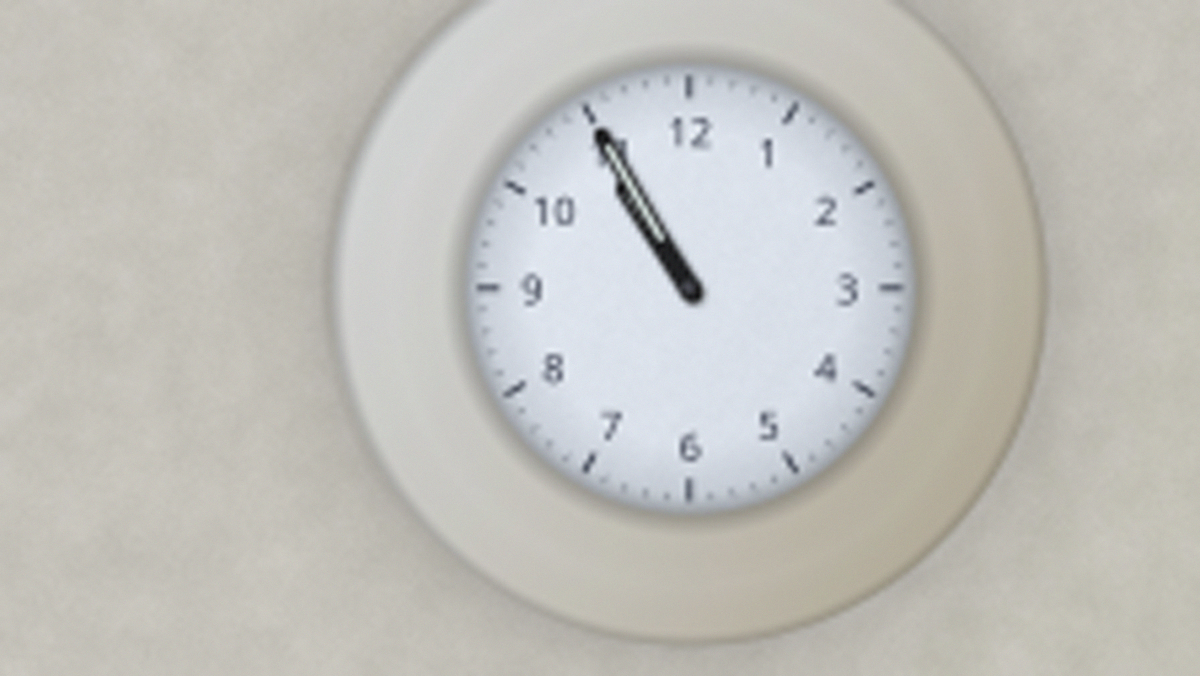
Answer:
10:55
